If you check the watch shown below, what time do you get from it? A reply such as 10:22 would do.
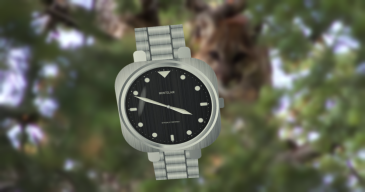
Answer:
3:49
